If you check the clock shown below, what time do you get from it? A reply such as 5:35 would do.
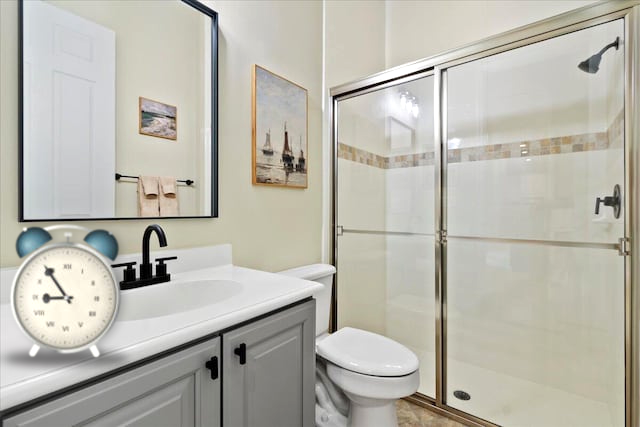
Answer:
8:54
